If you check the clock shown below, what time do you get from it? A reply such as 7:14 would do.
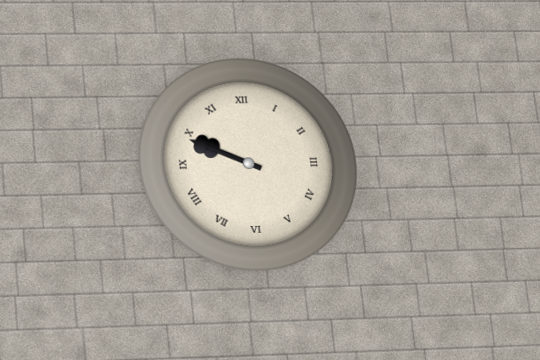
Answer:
9:49
